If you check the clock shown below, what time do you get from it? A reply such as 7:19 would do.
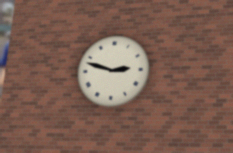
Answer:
2:48
